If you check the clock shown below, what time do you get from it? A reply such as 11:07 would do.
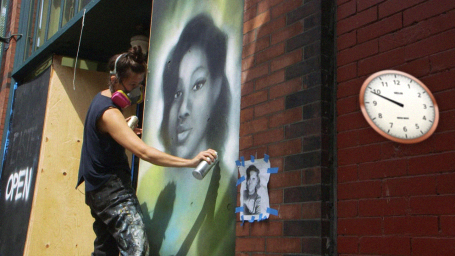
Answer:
9:49
